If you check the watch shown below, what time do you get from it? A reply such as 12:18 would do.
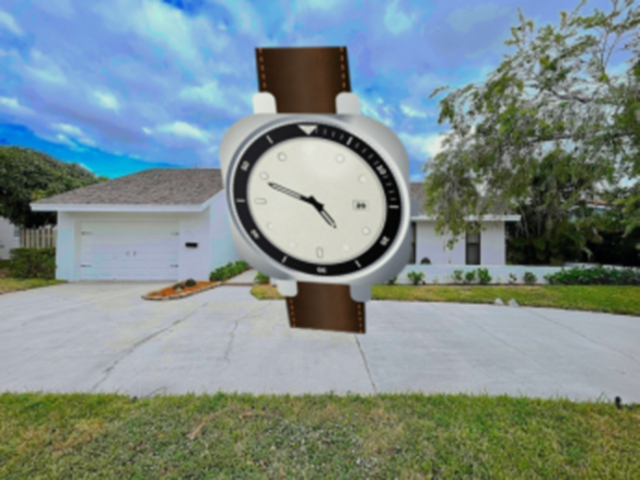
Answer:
4:49
